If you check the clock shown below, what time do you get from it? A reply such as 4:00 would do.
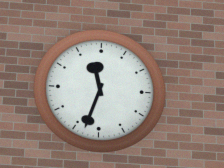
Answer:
11:33
